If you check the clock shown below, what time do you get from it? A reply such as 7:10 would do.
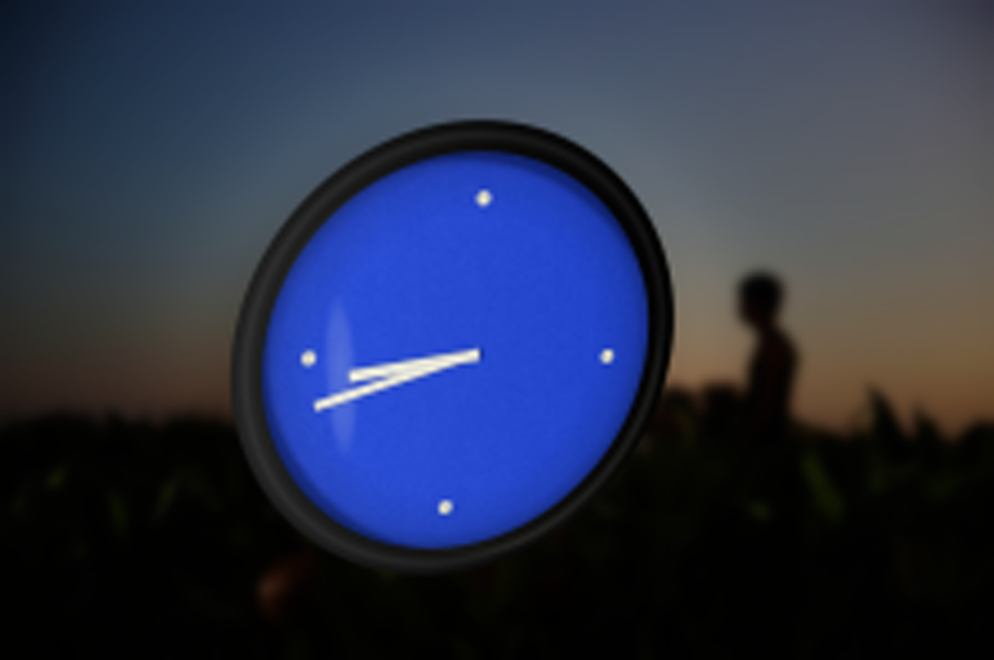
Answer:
8:42
